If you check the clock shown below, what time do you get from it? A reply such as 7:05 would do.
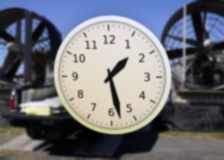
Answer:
1:28
